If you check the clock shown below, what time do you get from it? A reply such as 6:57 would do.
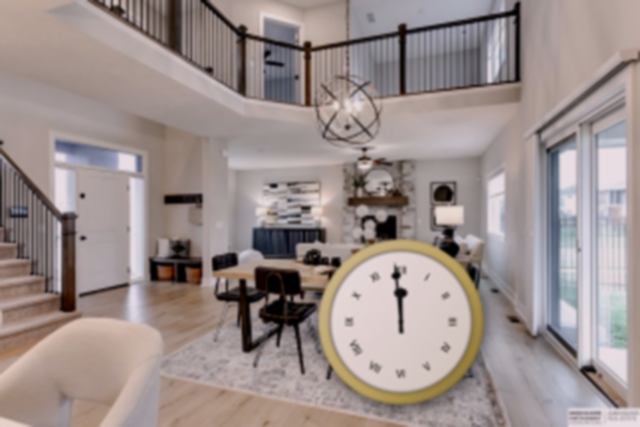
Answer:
11:59
